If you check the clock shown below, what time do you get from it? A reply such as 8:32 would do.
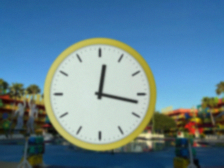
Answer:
12:17
